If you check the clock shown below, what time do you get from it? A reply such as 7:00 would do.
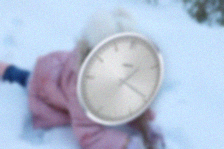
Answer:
1:19
